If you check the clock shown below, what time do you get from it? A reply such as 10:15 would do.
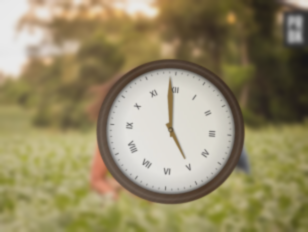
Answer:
4:59
